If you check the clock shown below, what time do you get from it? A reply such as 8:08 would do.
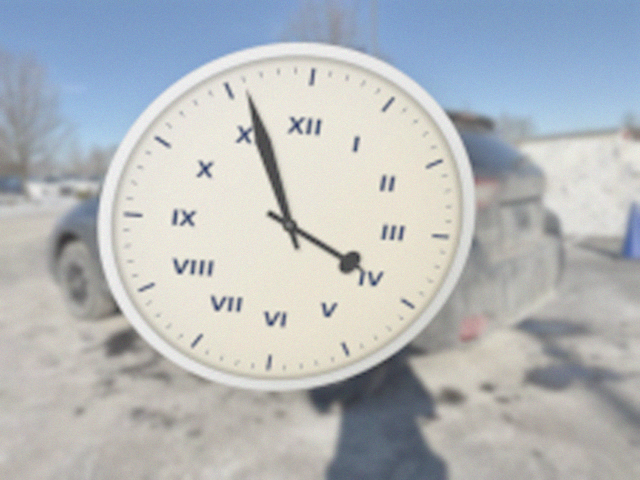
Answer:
3:56
